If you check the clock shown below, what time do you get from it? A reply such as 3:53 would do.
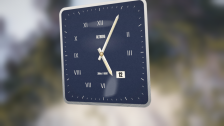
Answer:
5:05
